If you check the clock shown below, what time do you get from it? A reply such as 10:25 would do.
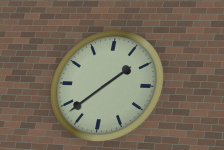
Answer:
1:38
